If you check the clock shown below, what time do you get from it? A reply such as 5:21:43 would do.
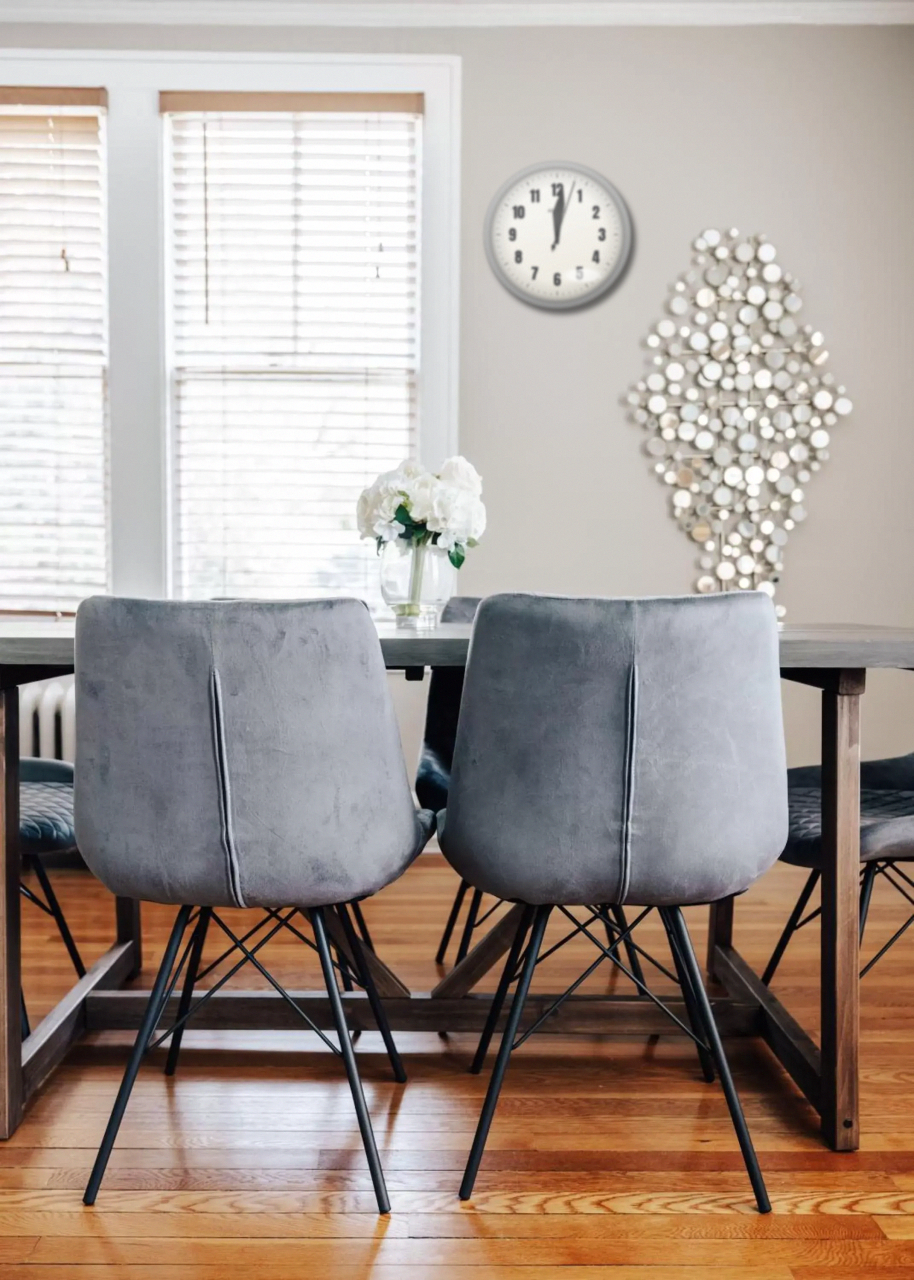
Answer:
12:01:03
